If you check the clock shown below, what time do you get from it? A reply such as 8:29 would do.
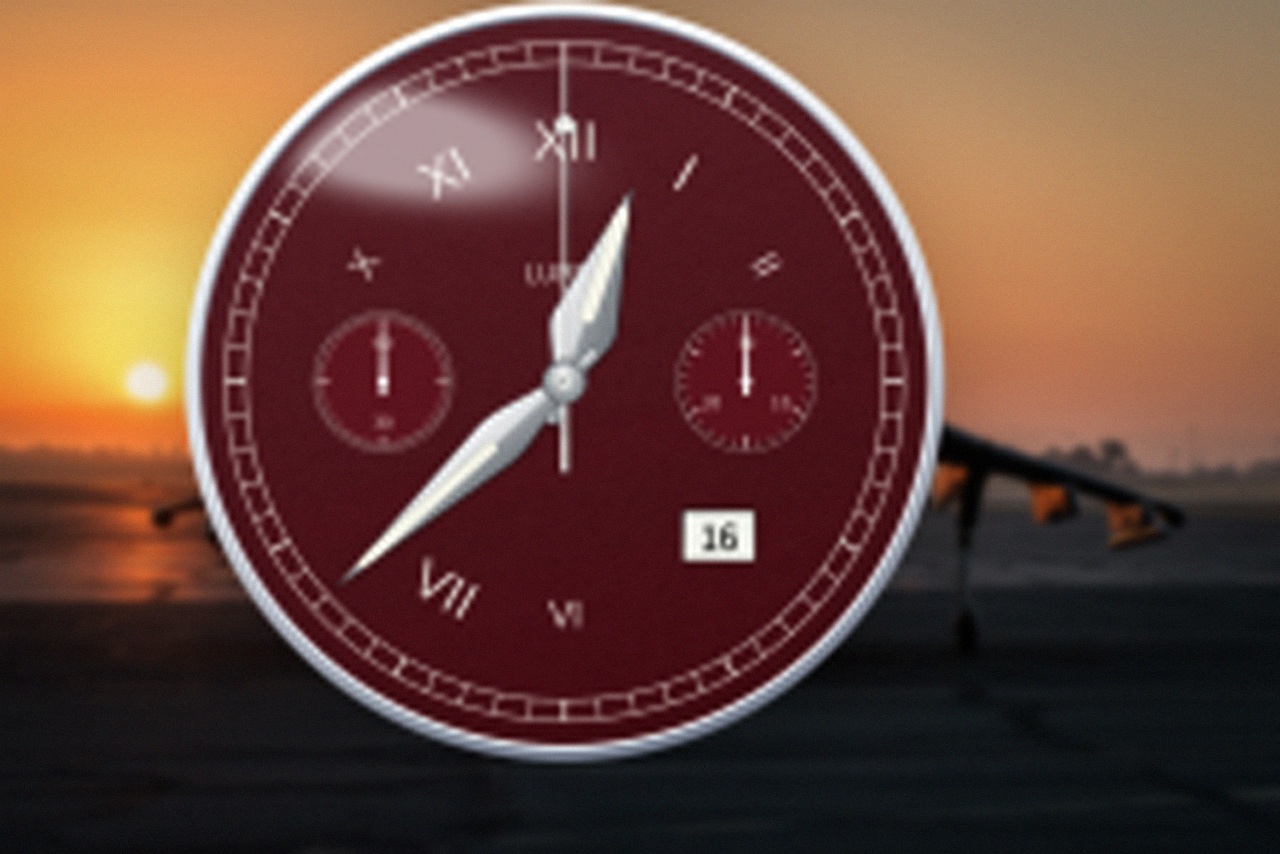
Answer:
12:38
